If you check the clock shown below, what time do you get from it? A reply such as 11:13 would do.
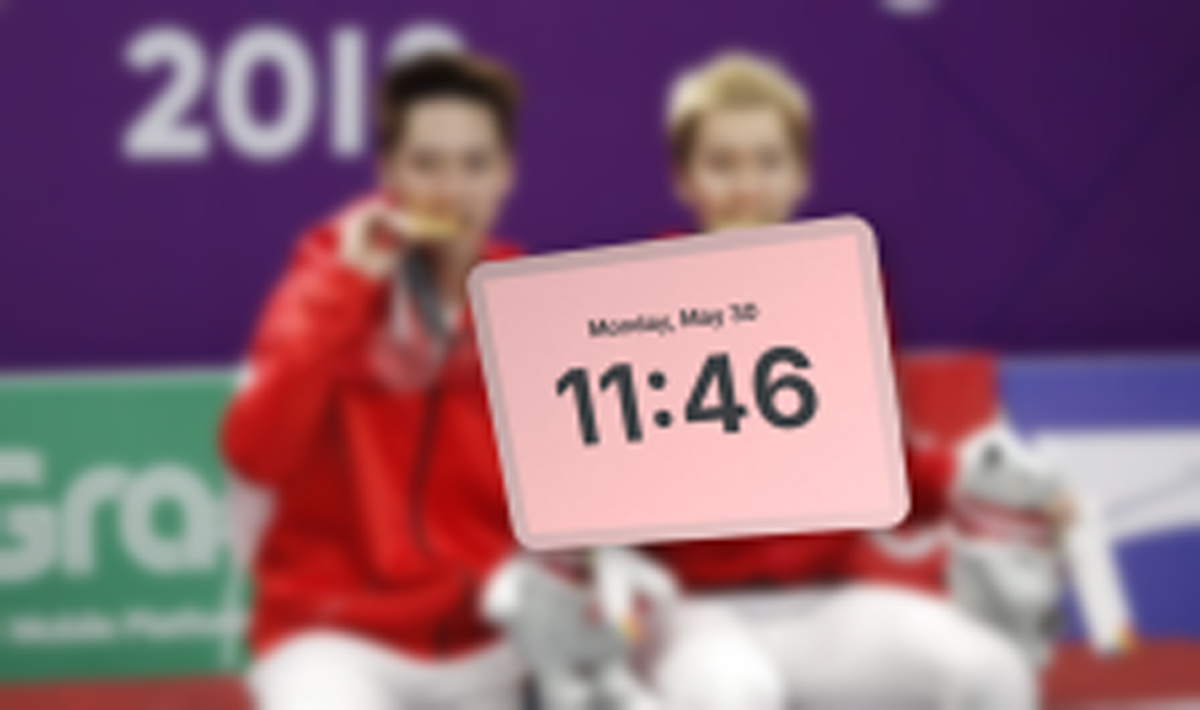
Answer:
11:46
